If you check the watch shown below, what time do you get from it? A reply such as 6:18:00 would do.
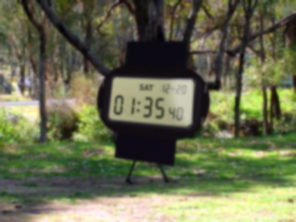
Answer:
1:35:40
